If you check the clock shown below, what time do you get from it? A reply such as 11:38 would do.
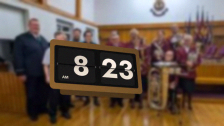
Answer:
8:23
